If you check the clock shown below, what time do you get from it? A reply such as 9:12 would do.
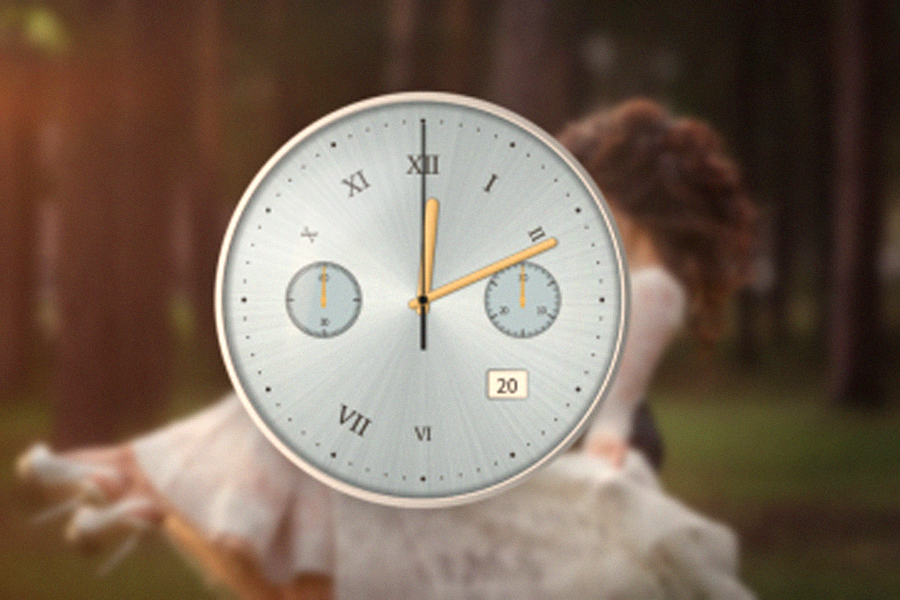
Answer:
12:11
